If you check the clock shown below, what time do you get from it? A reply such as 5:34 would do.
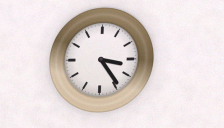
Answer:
3:24
